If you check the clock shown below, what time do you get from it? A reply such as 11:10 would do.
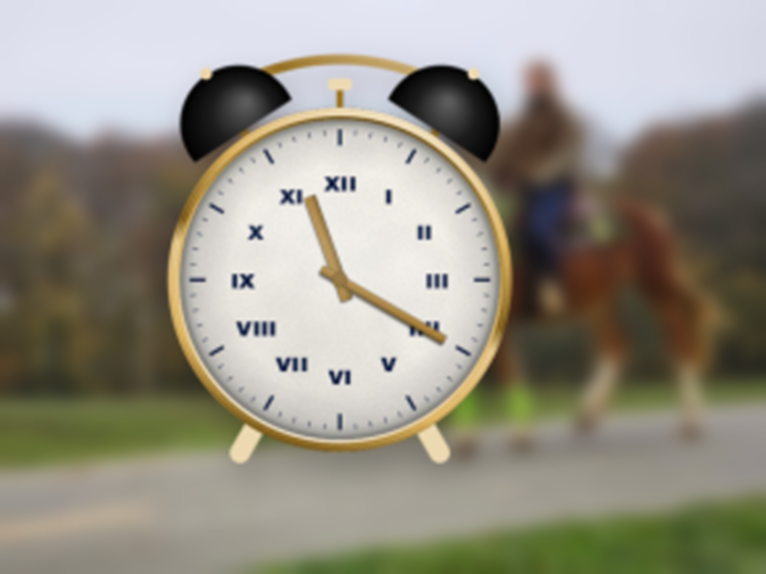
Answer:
11:20
